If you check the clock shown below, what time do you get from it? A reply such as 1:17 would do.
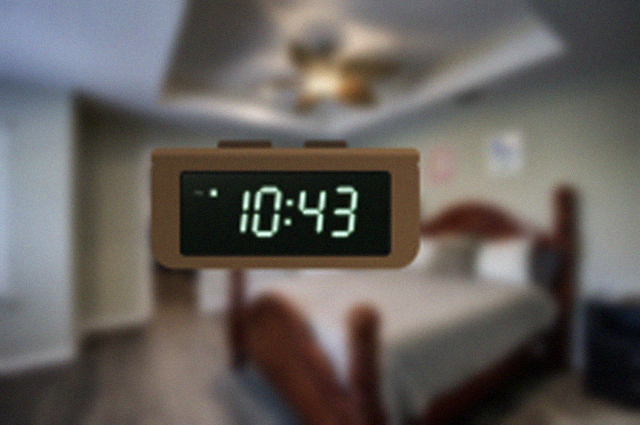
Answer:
10:43
